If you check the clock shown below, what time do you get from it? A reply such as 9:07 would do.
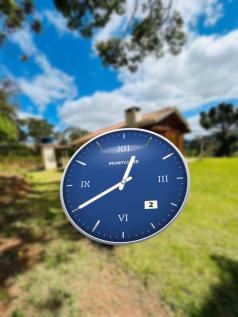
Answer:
12:40
